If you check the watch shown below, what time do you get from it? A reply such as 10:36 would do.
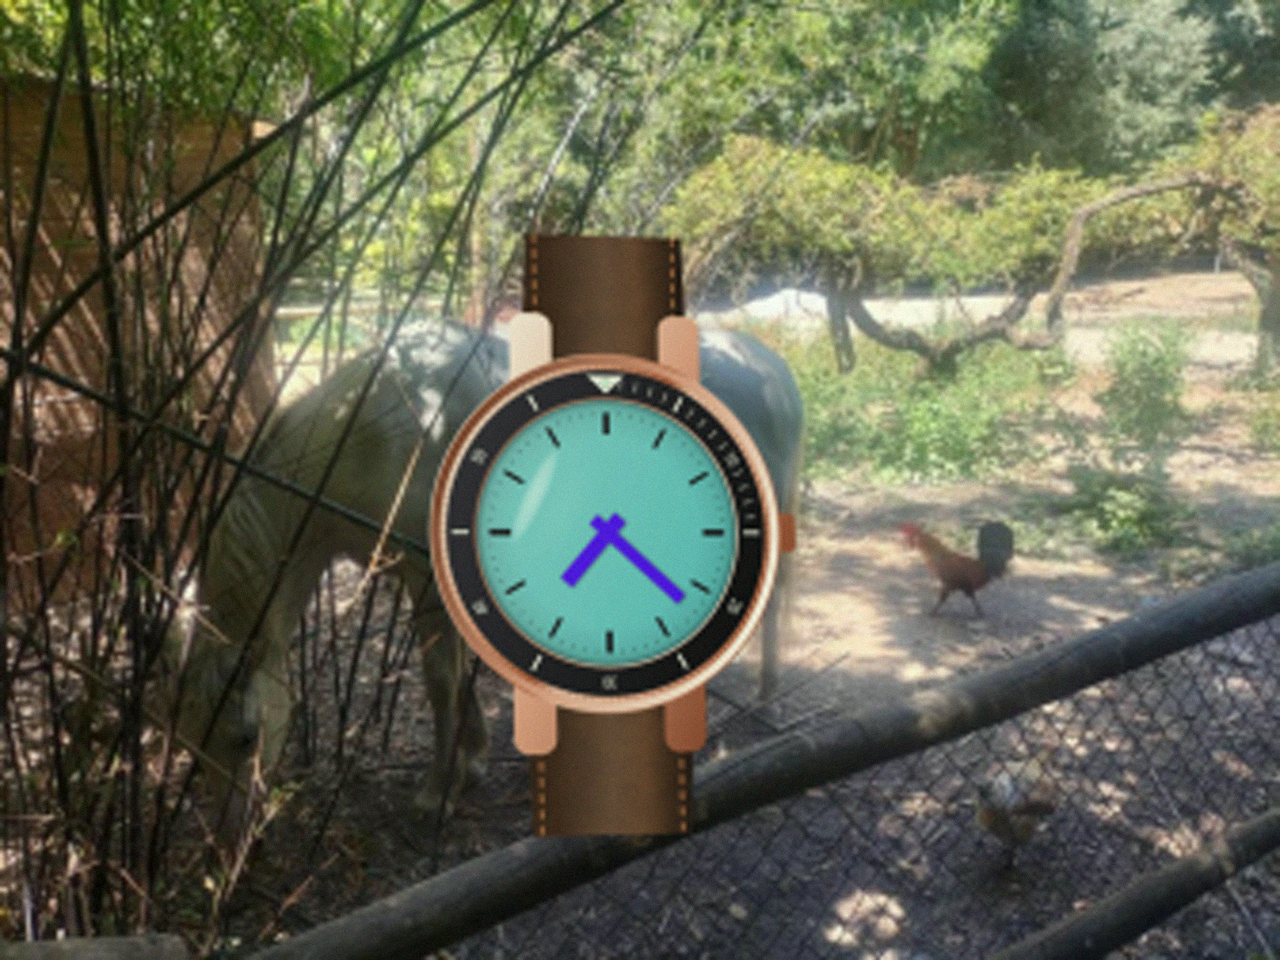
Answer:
7:22
